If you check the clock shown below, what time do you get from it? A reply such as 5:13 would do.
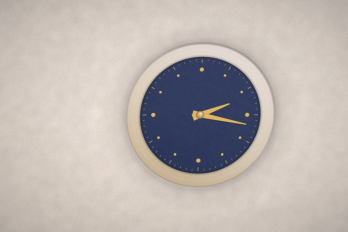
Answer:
2:17
